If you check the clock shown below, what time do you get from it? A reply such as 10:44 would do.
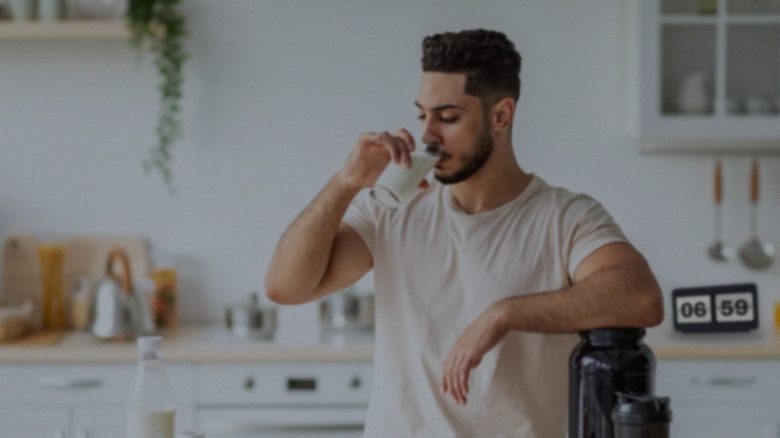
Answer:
6:59
